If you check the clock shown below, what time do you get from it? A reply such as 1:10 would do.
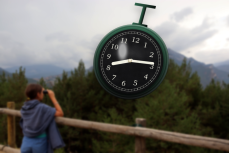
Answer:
8:14
